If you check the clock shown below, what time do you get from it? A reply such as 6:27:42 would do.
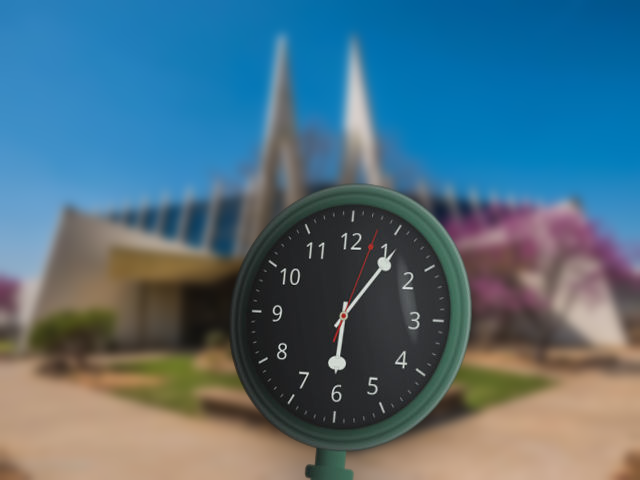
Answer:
6:06:03
